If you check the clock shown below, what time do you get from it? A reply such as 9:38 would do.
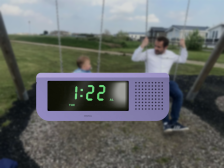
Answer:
1:22
